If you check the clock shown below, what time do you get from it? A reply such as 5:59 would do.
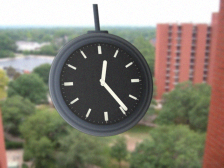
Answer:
12:24
